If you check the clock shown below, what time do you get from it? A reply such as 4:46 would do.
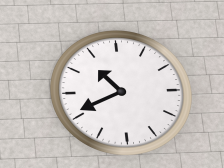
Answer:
10:41
